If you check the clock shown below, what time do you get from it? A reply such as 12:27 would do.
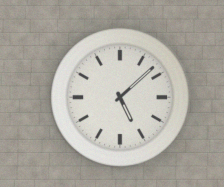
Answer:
5:08
